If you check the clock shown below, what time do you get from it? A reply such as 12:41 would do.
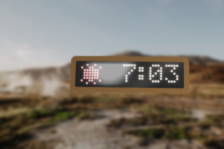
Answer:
7:03
